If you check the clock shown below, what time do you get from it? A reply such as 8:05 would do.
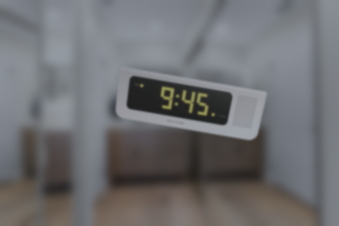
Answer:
9:45
